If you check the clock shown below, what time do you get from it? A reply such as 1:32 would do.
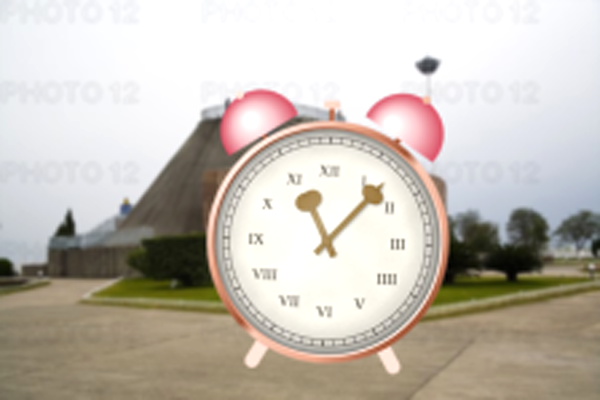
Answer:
11:07
